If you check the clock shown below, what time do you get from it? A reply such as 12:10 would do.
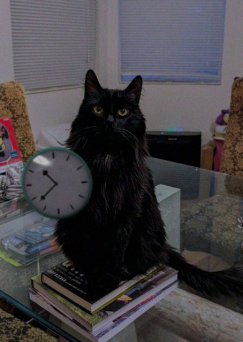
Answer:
10:38
